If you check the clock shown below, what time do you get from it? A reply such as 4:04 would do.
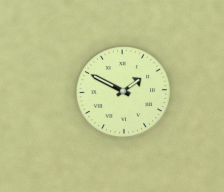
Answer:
1:50
